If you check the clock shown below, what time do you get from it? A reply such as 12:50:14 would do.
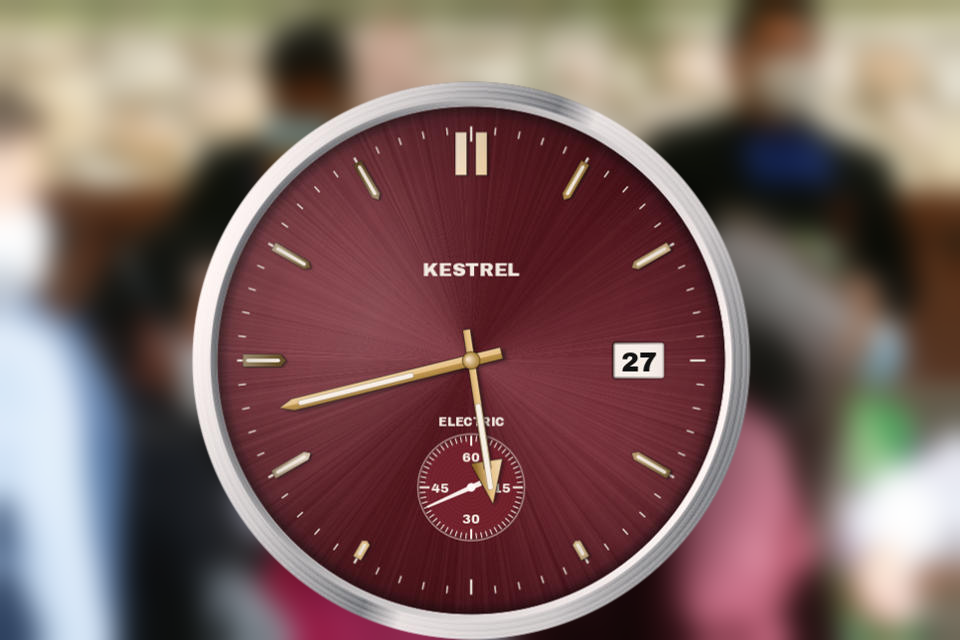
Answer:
5:42:41
